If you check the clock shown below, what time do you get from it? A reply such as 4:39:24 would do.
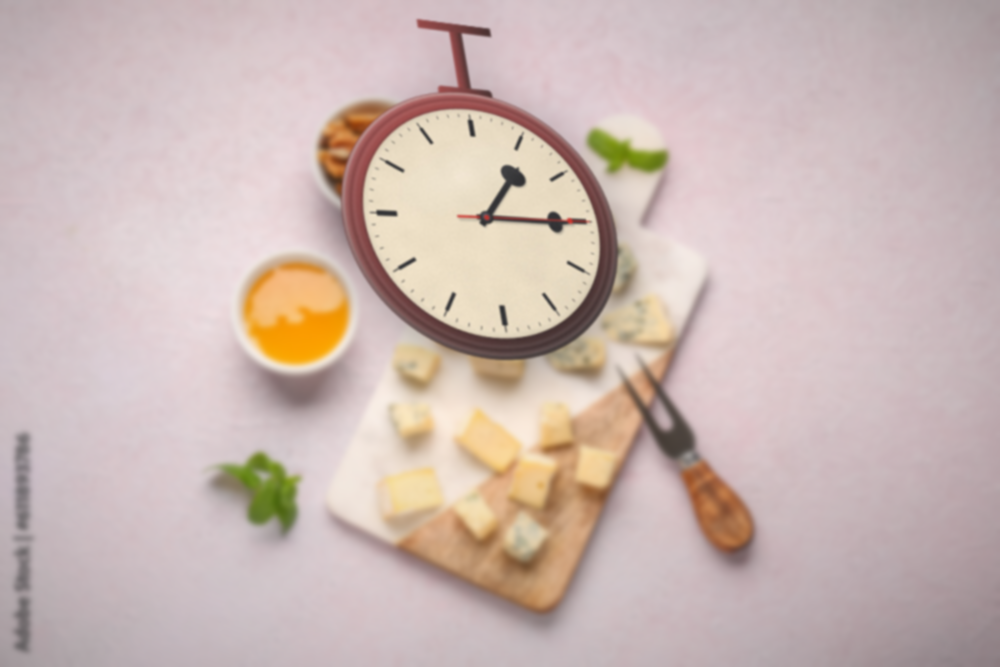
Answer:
1:15:15
